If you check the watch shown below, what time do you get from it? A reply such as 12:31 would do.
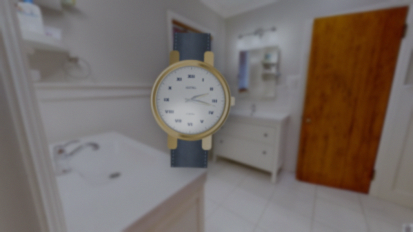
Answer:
2:17
